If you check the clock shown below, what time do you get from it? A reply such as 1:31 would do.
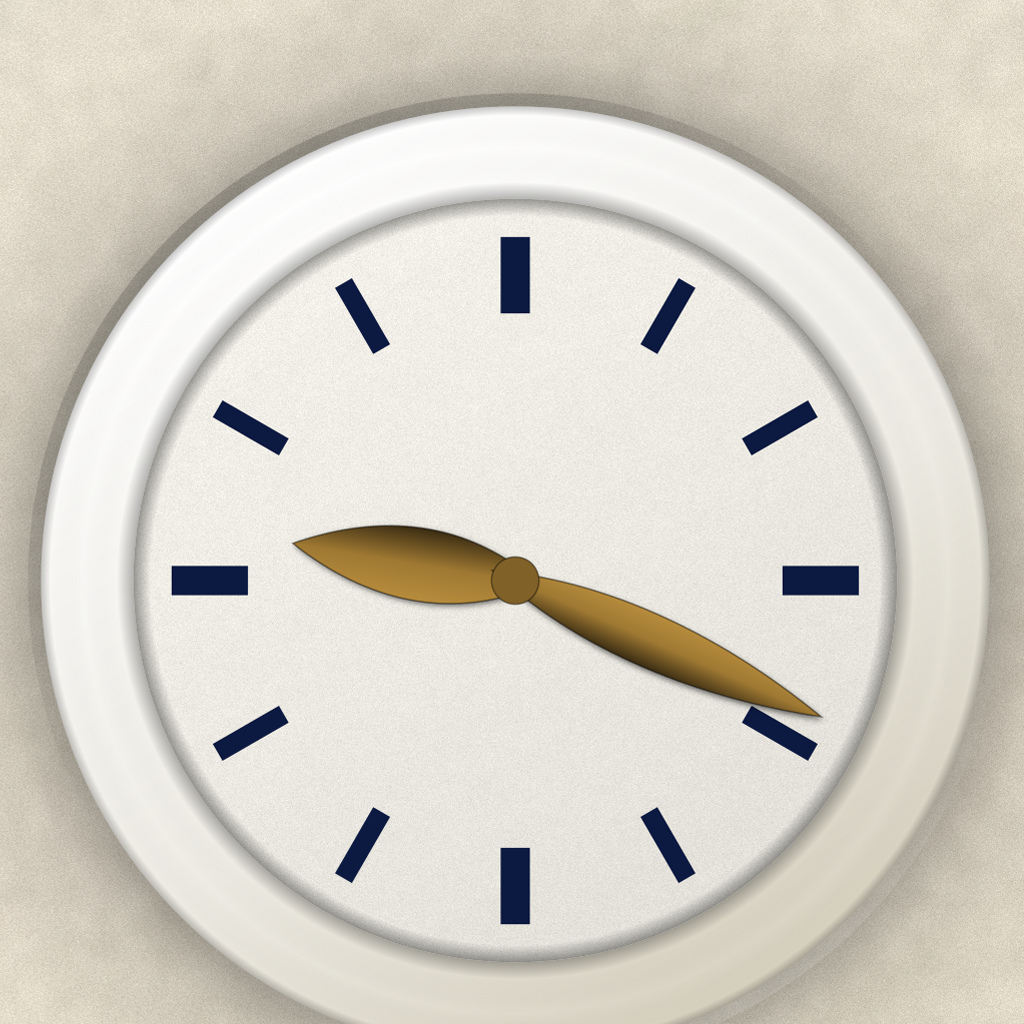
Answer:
9:19
